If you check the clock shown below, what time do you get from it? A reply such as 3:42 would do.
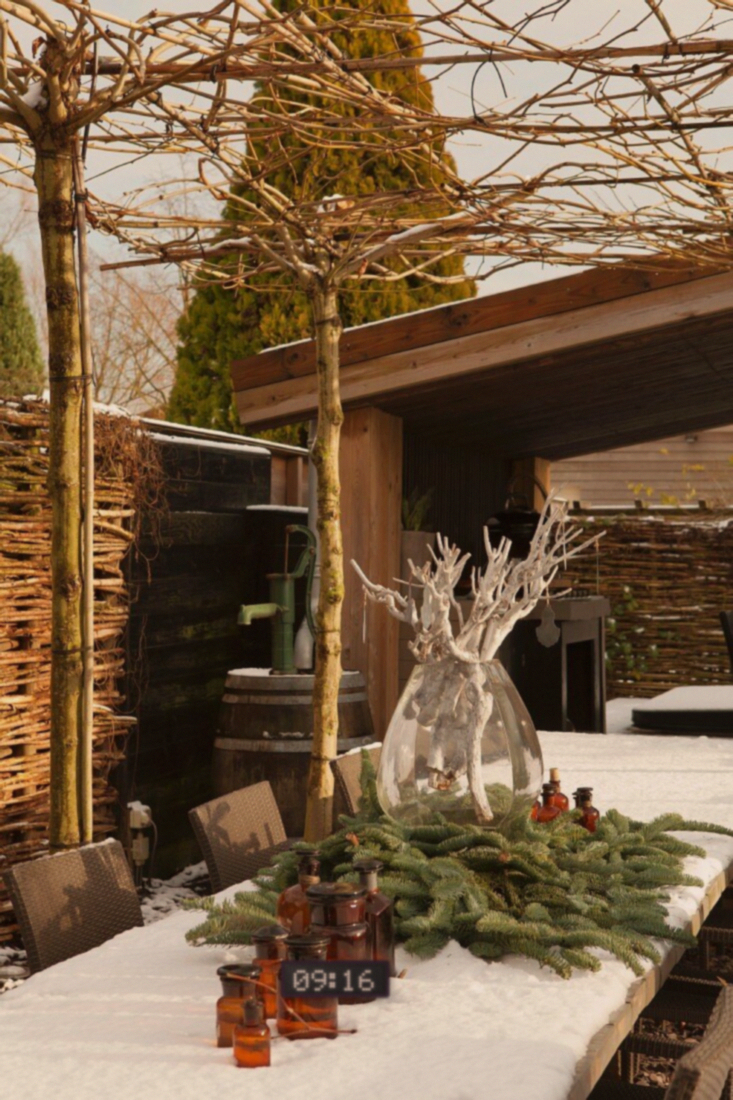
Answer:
9:16
